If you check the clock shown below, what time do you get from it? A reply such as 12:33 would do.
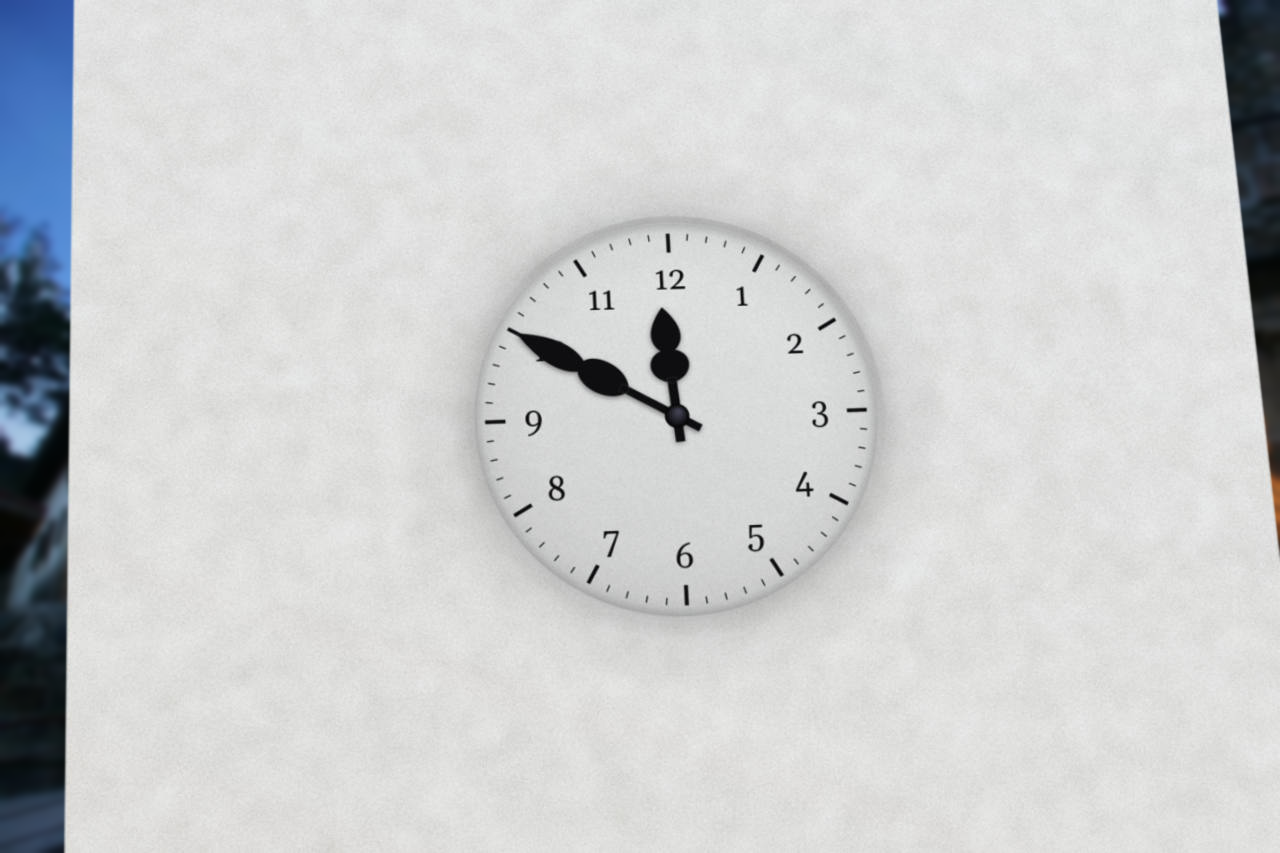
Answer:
11:50
